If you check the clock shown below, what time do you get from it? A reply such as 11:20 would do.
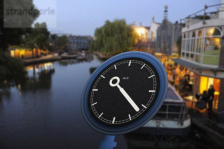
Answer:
10:22
